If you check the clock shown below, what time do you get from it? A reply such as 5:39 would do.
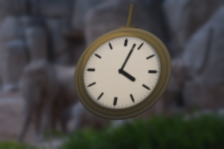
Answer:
4:03
